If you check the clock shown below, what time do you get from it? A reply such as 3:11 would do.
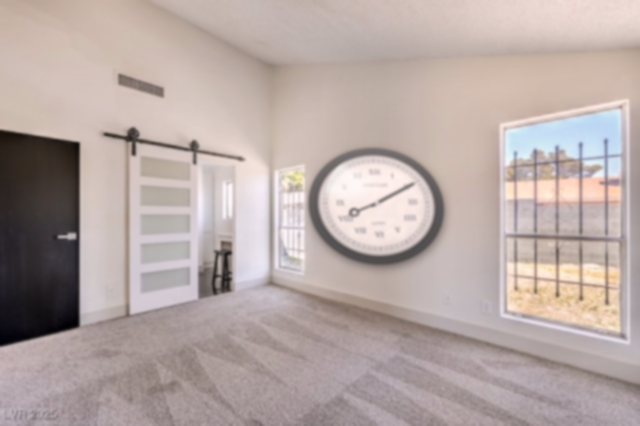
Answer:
8:10
